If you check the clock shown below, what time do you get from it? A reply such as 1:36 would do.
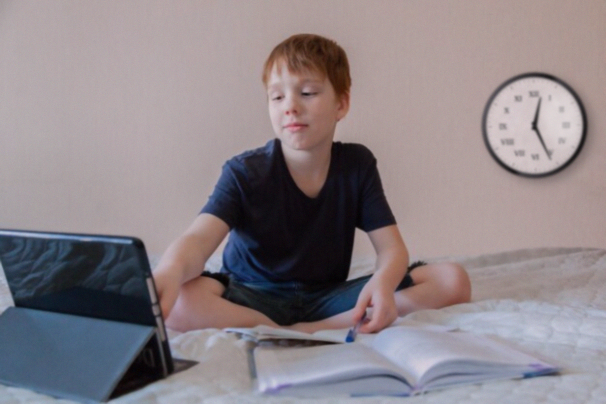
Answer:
12:26
